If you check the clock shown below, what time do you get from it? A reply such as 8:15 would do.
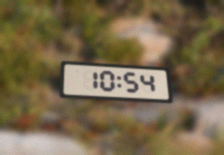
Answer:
10:54
